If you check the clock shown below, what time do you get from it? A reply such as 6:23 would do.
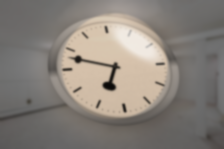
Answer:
6:48
